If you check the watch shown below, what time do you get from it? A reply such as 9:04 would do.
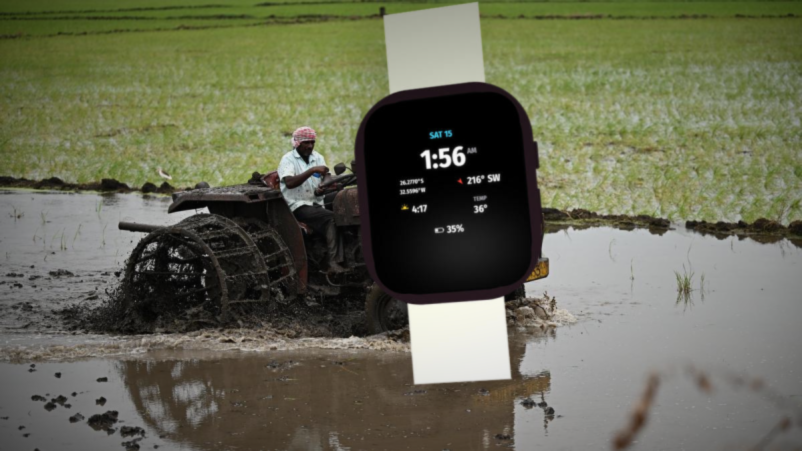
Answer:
1:56
